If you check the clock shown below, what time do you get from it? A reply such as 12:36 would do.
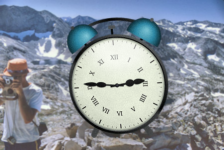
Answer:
2:46
